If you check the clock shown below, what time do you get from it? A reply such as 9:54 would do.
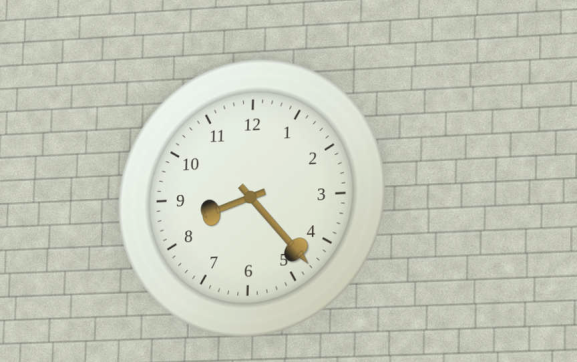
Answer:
8:23
